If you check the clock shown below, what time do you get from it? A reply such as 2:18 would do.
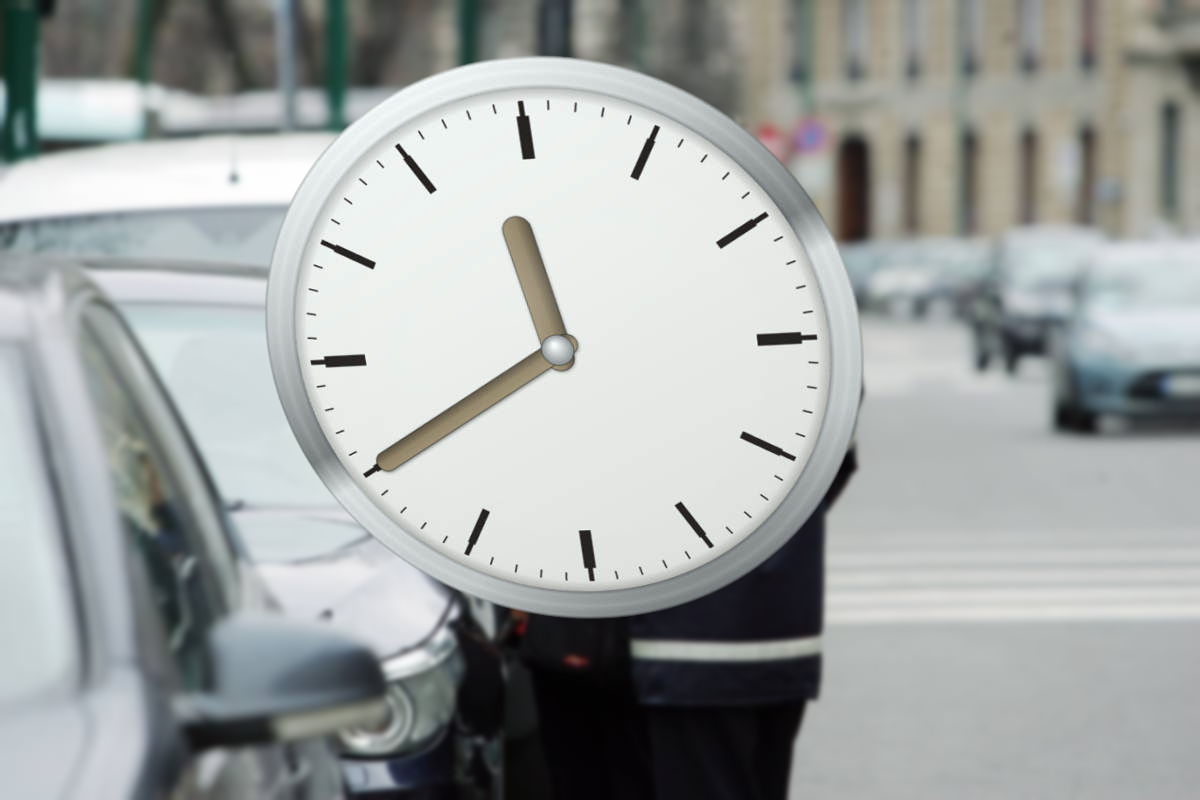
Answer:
11:40
